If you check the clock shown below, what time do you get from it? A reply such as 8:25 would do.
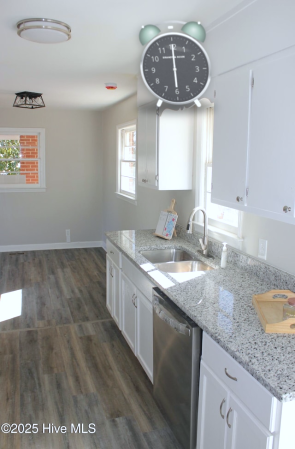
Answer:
6:00
